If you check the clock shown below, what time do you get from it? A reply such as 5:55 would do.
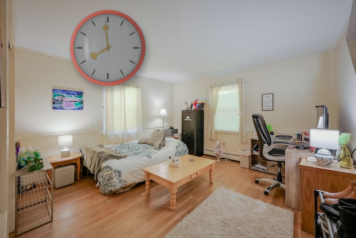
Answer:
7:59
